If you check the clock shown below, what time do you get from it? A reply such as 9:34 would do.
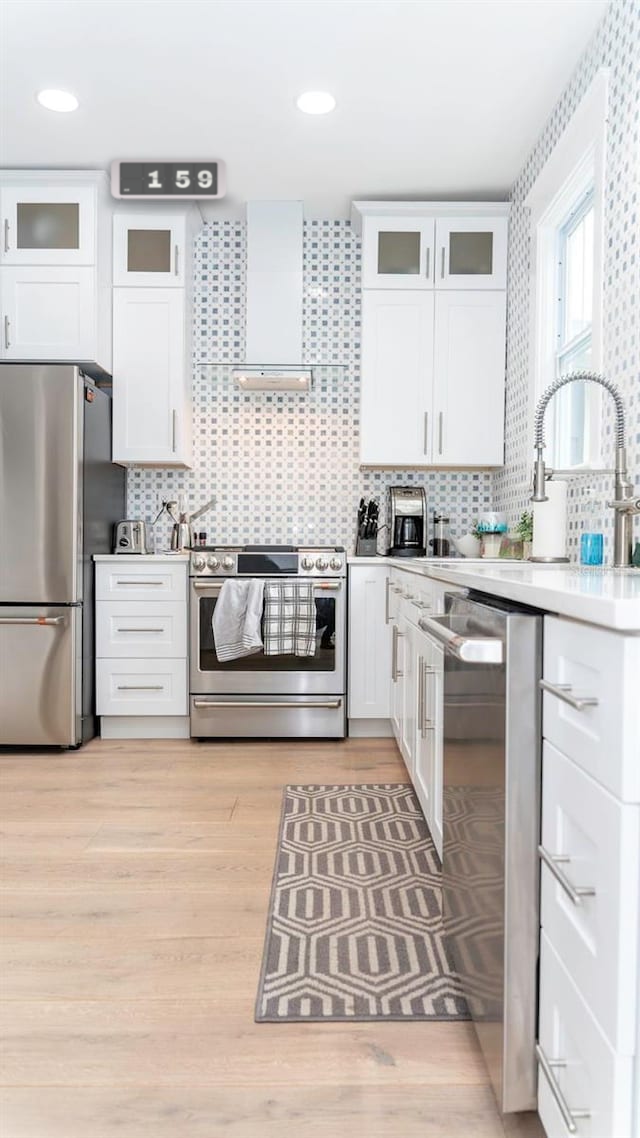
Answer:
1:59
